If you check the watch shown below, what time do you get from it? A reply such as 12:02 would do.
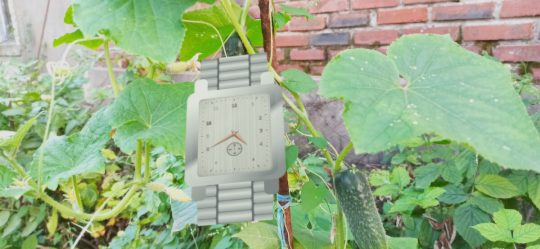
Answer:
4:40
